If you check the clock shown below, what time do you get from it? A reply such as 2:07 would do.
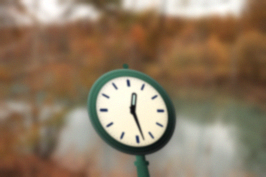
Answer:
12:28
